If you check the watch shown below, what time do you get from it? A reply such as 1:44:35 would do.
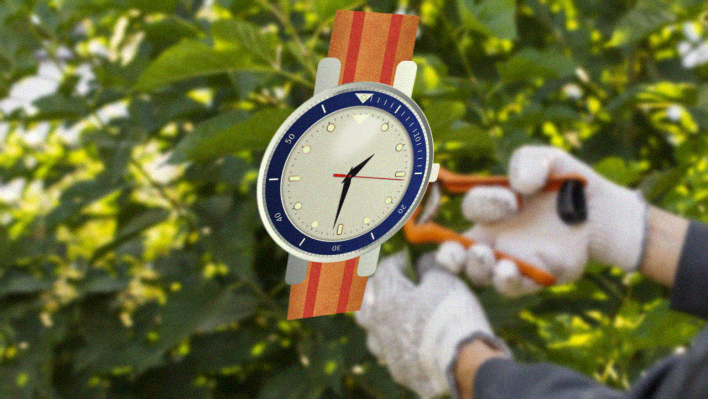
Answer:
1:31:16
